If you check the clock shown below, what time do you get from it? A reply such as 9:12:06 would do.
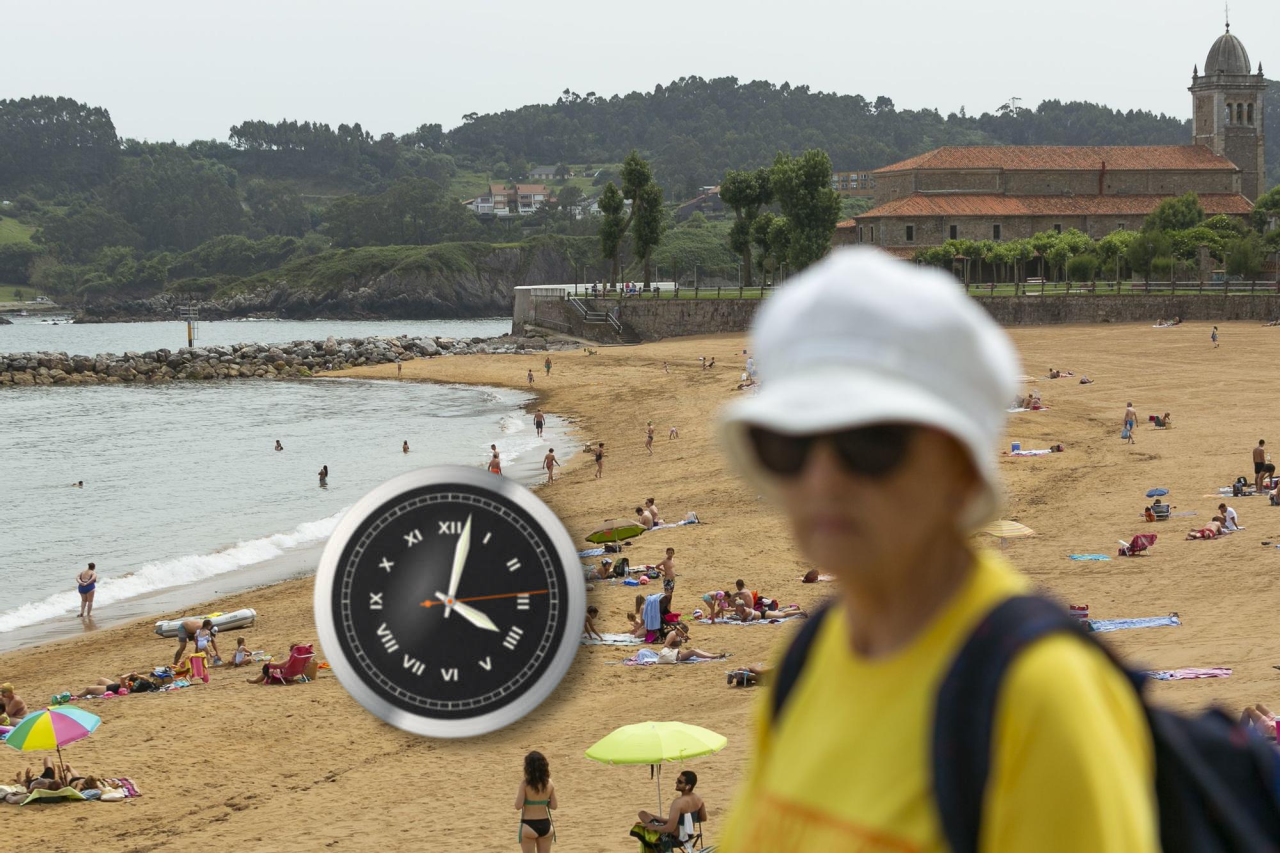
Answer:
4:02:14
